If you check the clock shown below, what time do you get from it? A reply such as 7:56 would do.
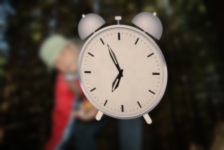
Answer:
6:56
